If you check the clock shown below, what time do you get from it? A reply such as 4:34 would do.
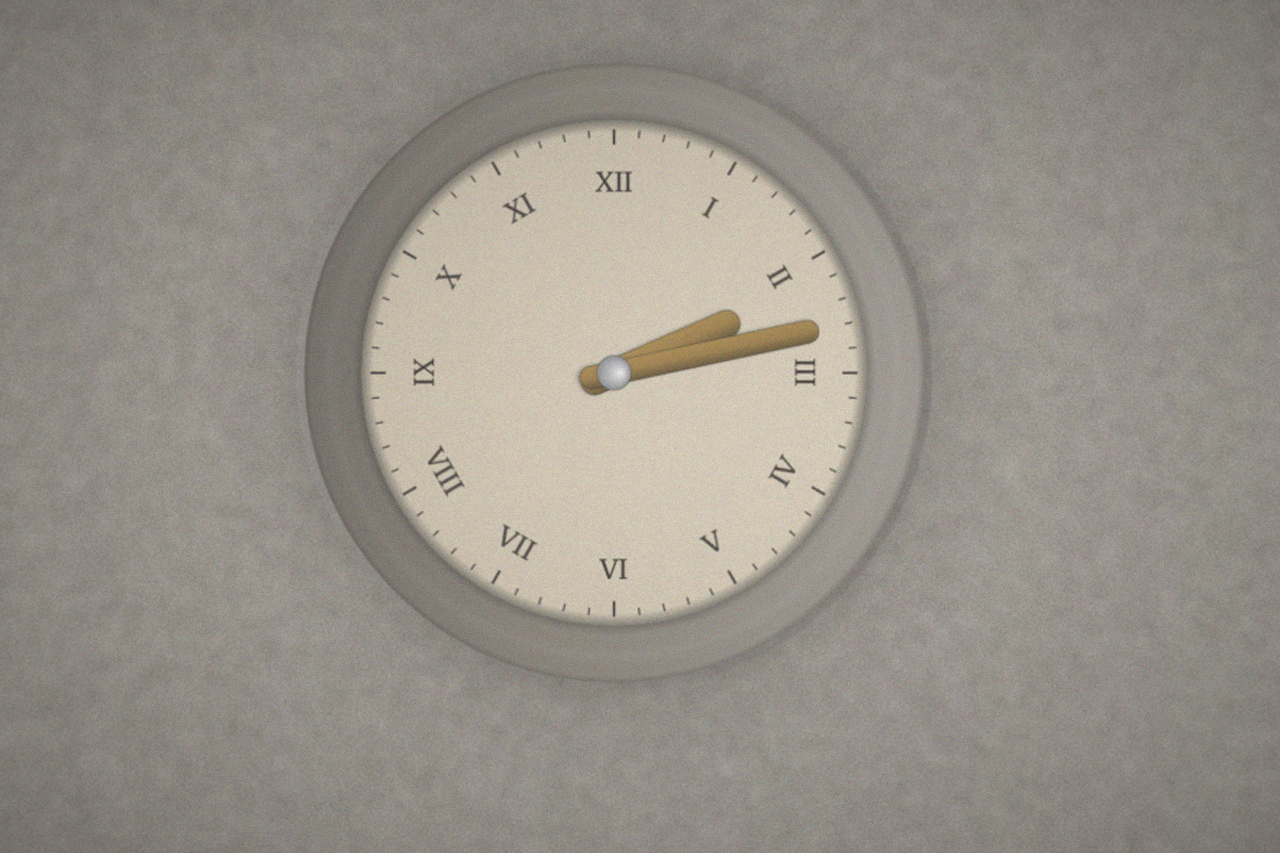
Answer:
2:13
